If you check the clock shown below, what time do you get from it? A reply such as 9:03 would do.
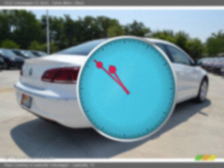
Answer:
10:52
